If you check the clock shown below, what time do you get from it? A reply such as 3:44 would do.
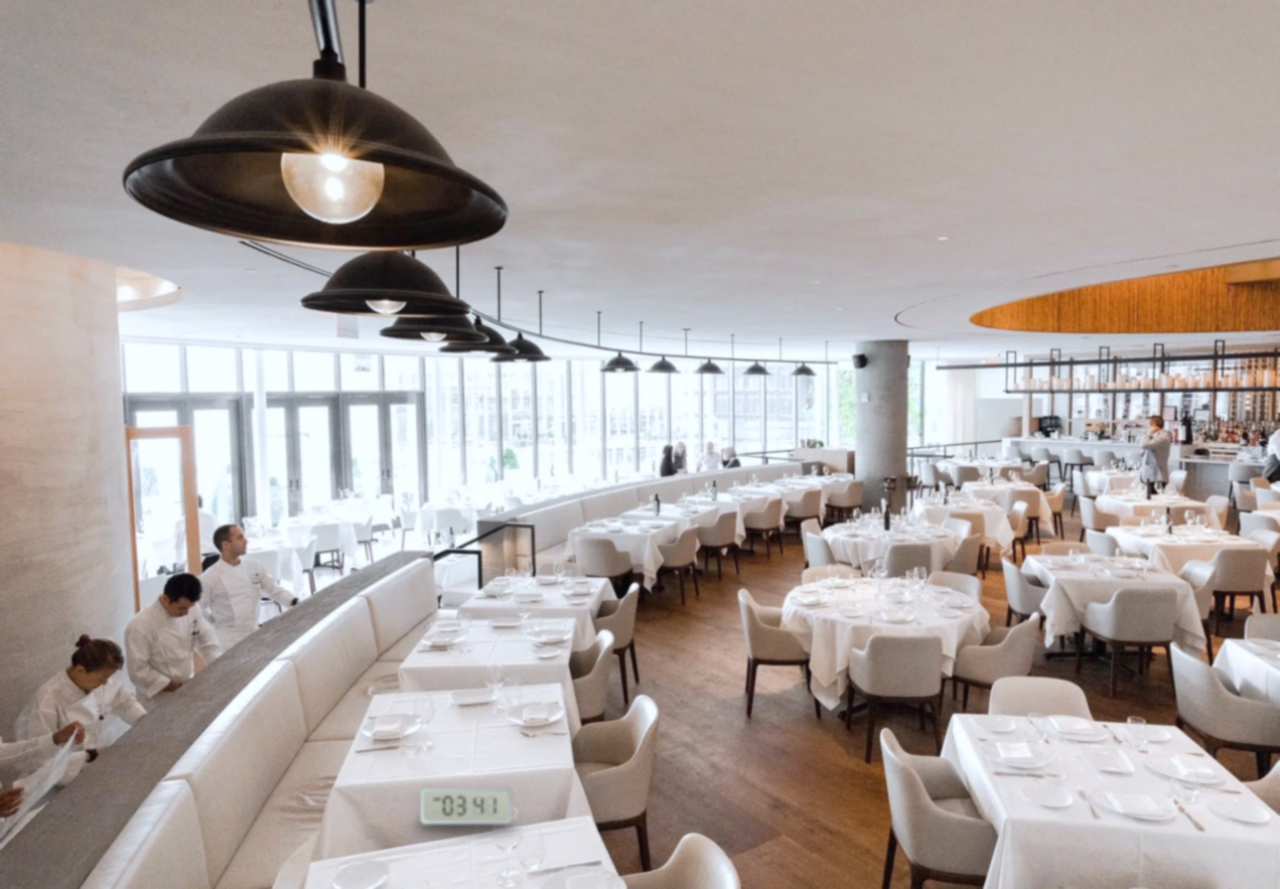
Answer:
3:41
